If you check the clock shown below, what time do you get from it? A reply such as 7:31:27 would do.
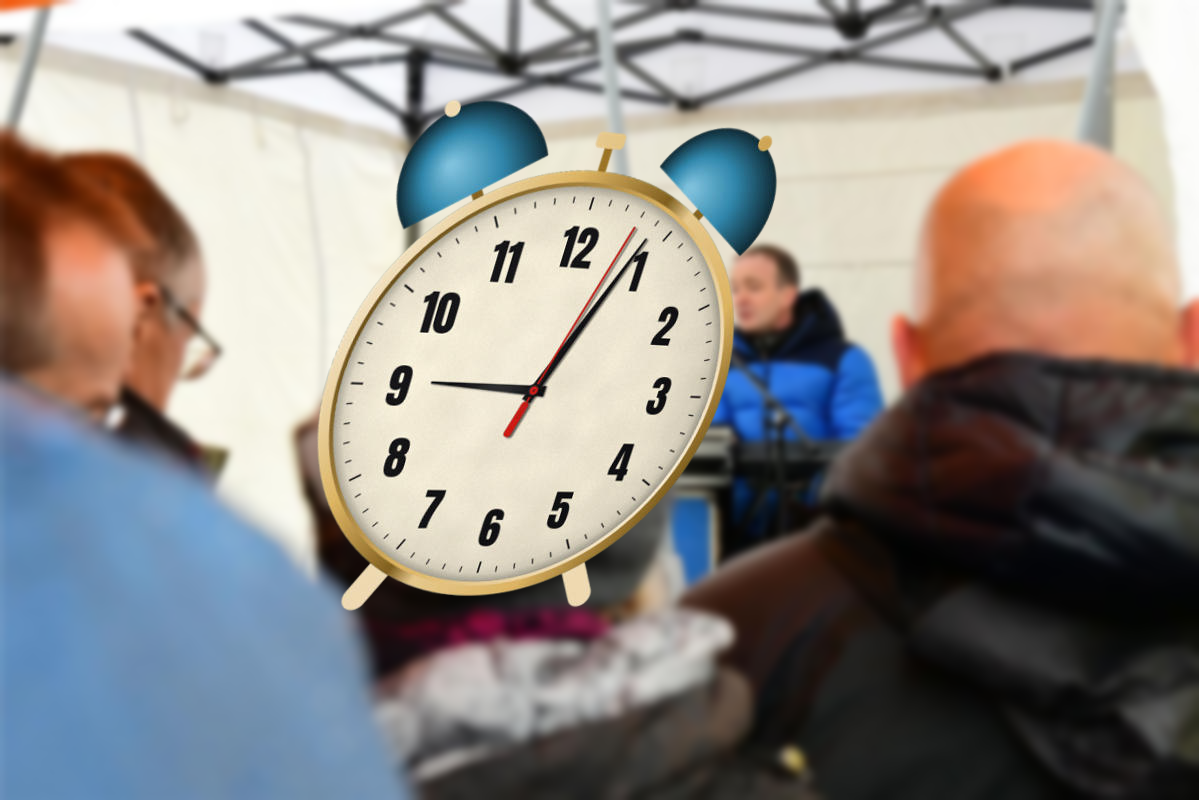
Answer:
9:04:03
